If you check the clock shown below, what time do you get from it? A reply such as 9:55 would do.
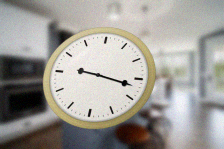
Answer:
9:17
